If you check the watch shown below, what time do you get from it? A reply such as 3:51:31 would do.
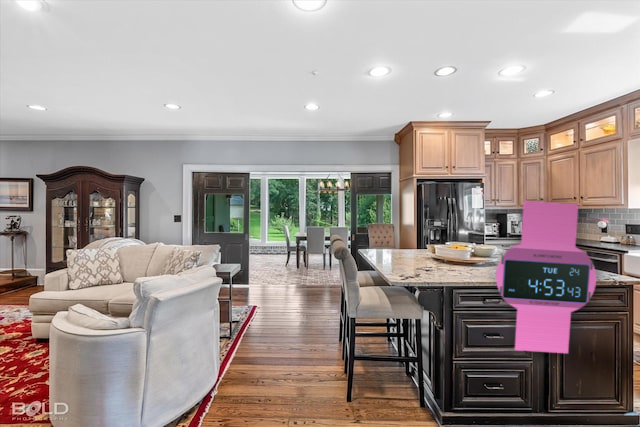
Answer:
4:53:43
